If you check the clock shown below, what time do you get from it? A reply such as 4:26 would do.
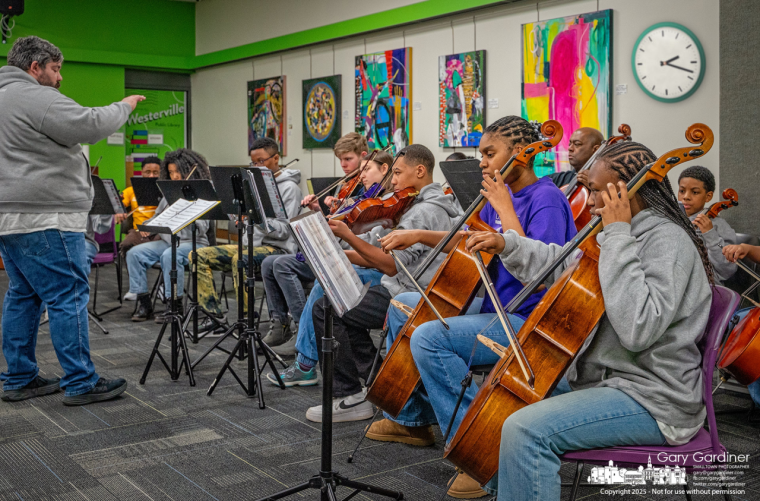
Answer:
2:18
